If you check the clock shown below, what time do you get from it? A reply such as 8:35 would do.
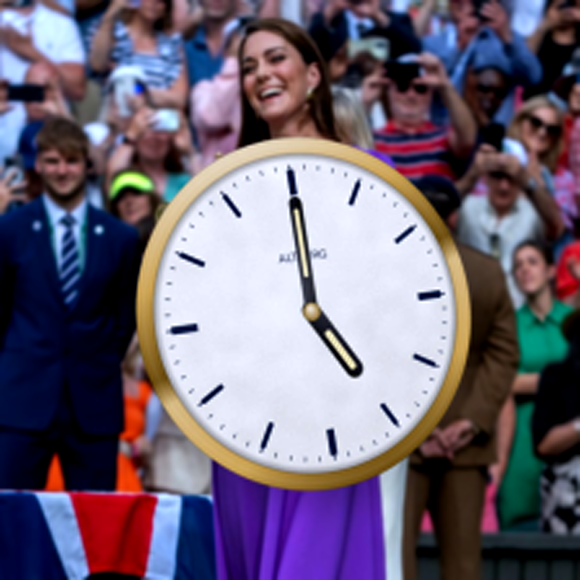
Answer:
5:00
